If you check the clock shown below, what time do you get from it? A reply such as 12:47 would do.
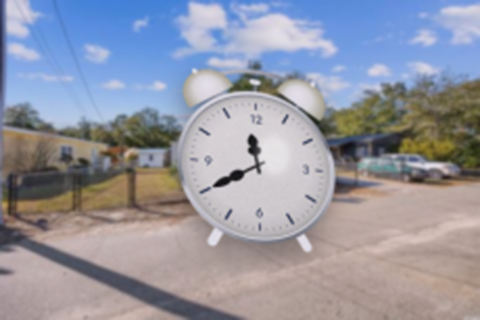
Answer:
11:40
